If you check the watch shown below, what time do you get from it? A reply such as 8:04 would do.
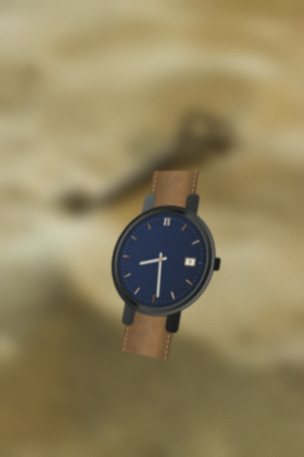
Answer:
8:29
